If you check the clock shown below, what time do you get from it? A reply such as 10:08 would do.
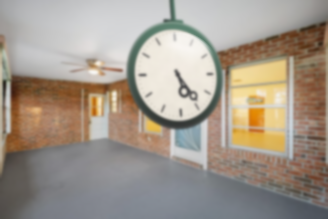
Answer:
5:24
